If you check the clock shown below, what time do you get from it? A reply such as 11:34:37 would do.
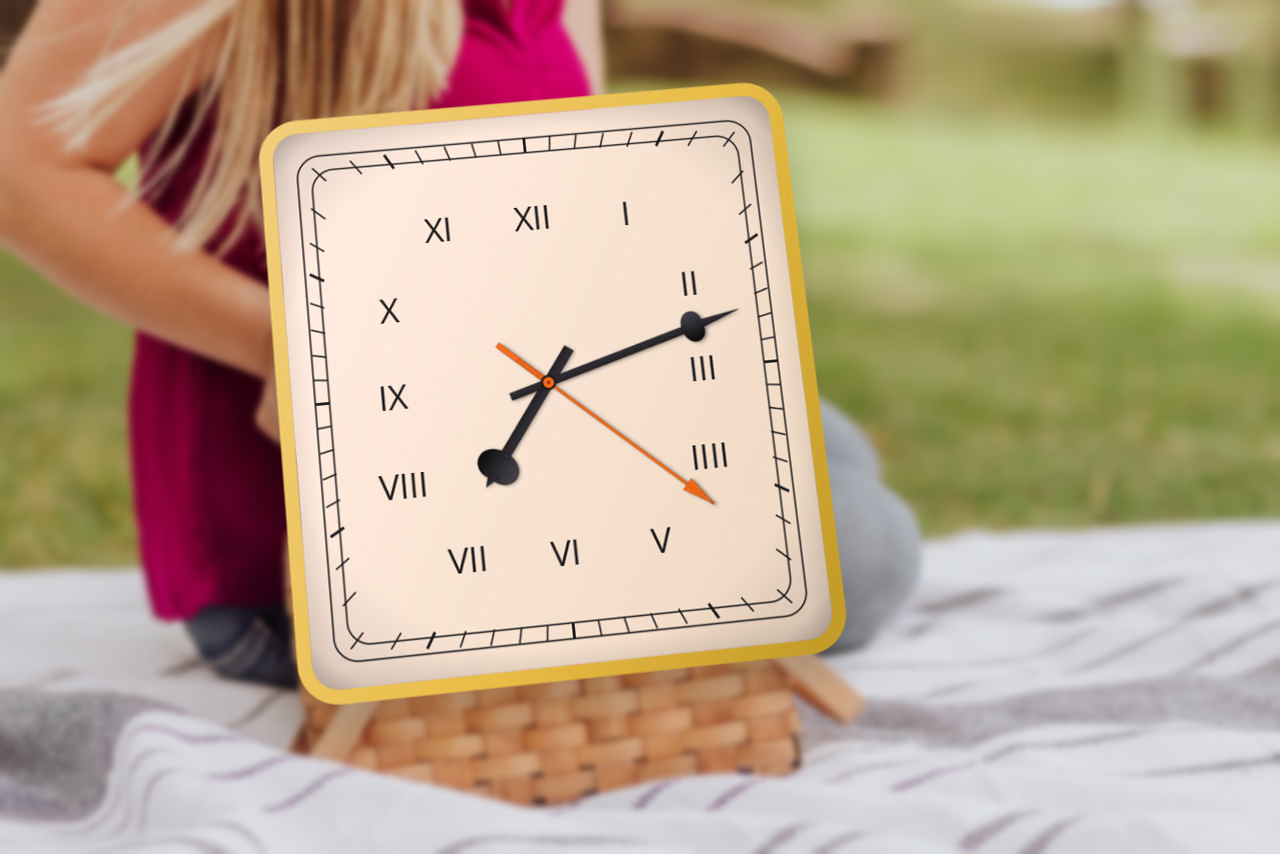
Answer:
7:12:22
